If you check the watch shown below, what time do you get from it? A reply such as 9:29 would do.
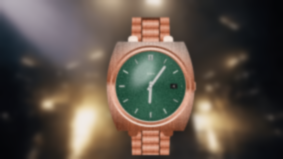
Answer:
6:06
